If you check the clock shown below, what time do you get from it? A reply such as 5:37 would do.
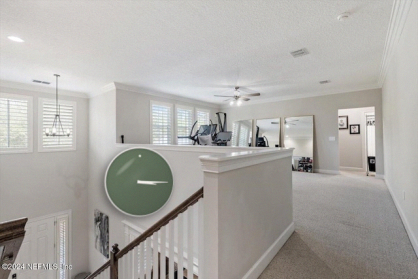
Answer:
3:15
